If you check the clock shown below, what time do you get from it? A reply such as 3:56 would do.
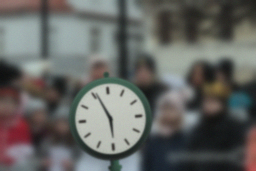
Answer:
5:56
